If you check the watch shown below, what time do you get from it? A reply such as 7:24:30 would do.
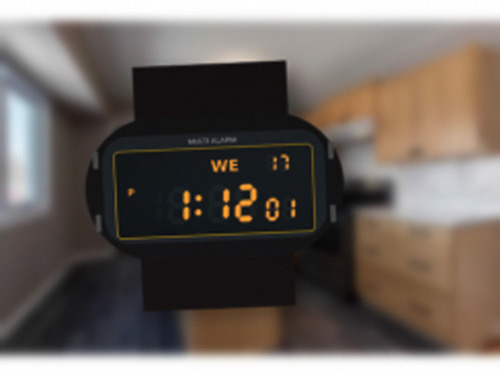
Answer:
1:12:01
